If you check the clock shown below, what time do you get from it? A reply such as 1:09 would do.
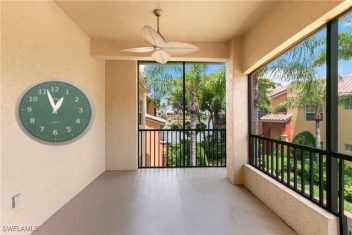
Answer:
12:57
